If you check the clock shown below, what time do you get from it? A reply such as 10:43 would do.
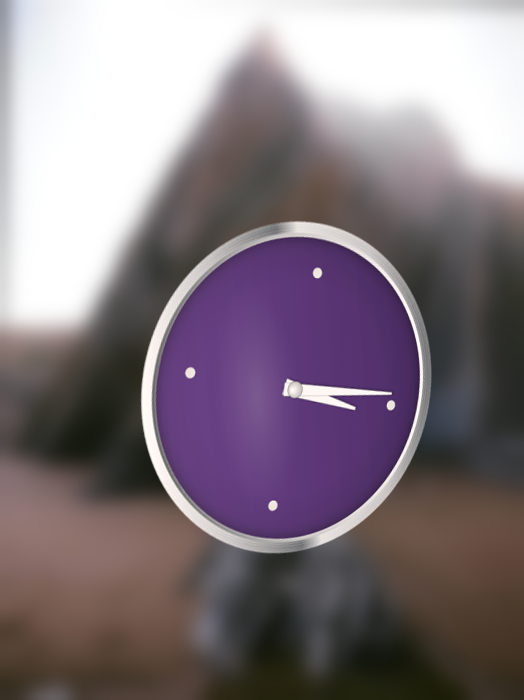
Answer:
3:14
